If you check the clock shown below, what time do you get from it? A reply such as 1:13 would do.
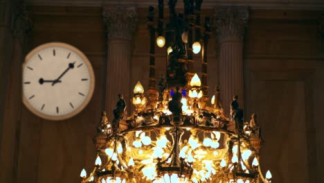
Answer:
9:08
